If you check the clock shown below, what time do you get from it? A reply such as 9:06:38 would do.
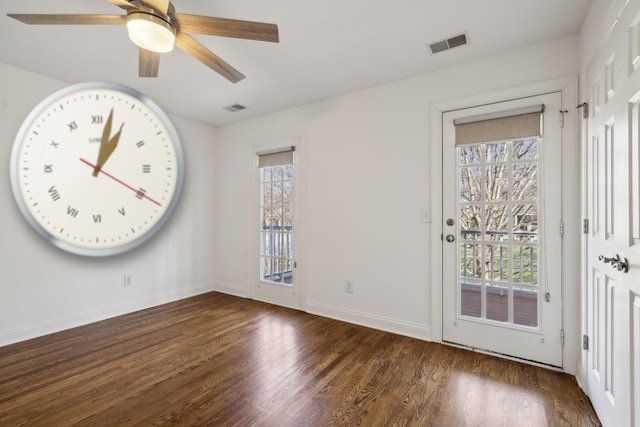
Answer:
1:02:20
